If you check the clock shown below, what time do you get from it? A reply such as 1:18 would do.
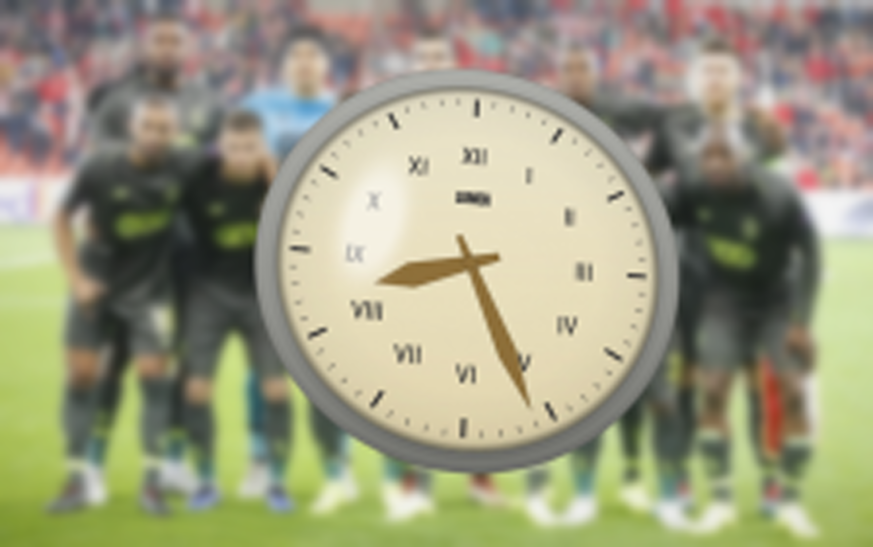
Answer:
8:26
